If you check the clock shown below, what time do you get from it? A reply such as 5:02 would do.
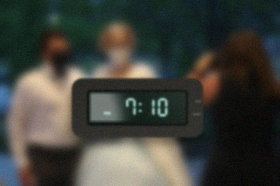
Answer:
7:10
